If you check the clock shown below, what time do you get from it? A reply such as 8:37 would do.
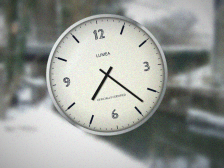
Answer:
7:23
